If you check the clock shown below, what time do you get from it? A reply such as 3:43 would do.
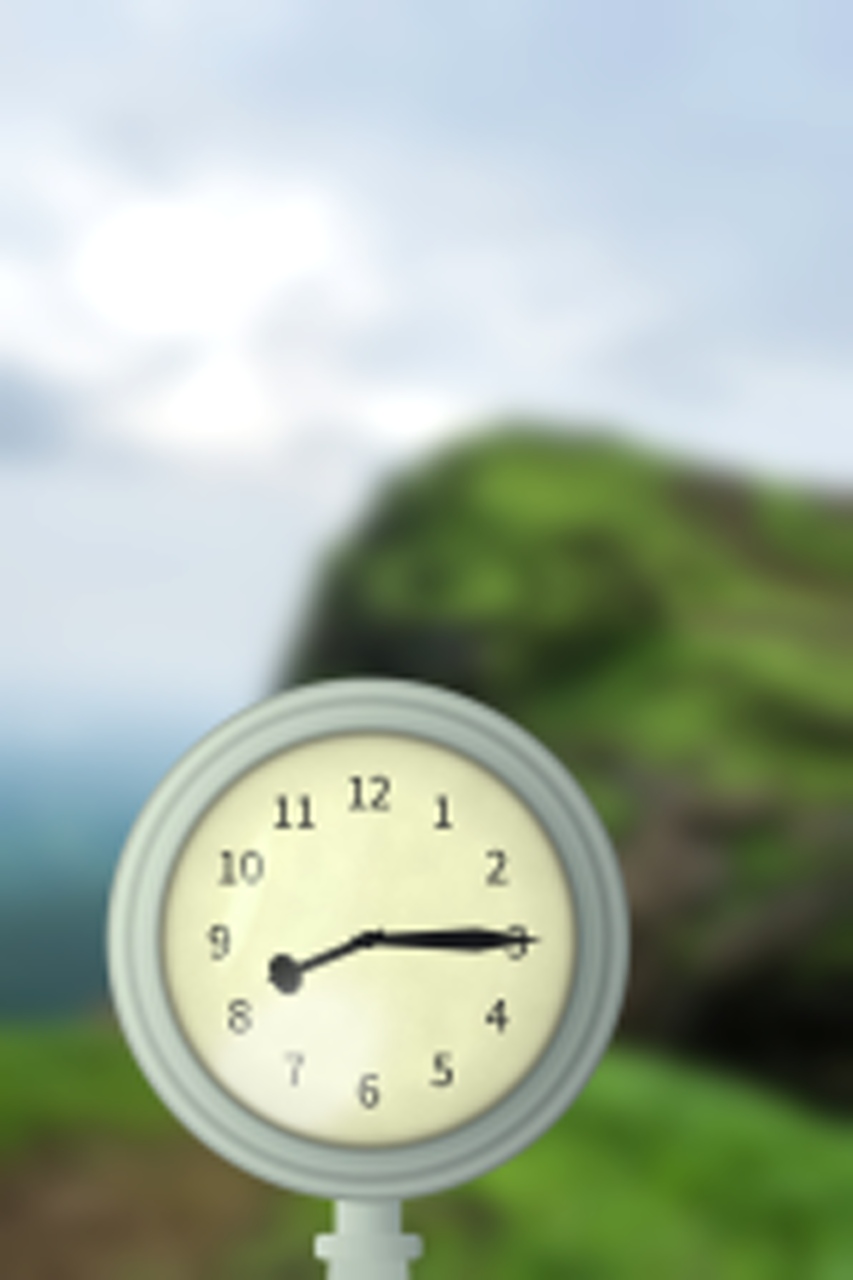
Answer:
8:15
